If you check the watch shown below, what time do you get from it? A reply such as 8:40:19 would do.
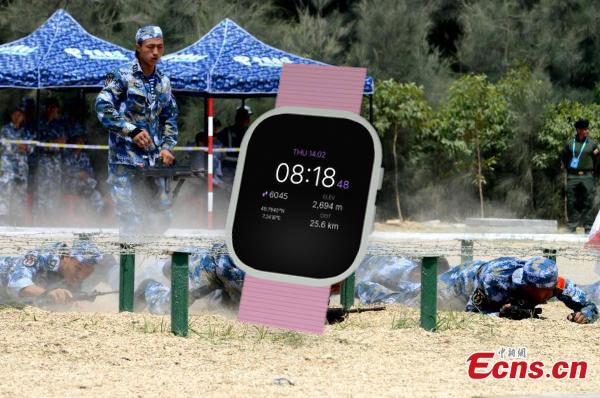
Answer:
8:18:48
